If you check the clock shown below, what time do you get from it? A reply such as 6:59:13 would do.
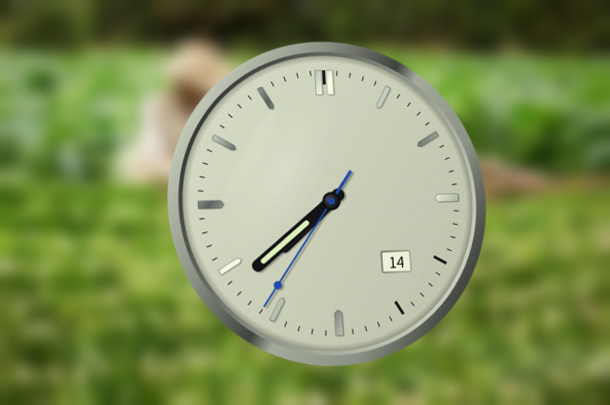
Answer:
7:38:36
